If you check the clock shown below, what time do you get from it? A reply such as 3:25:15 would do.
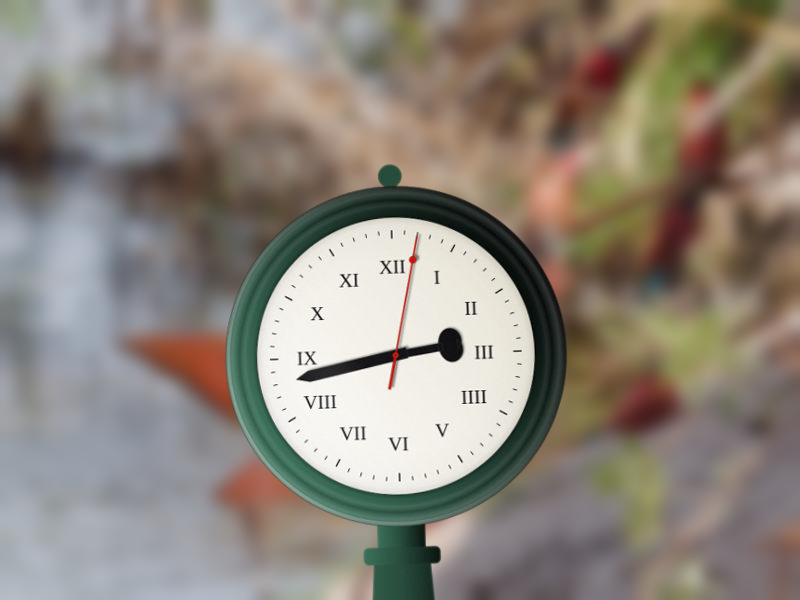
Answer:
2:43:02
